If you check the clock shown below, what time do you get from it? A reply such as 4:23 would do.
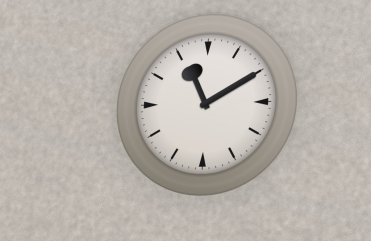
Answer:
11:10
